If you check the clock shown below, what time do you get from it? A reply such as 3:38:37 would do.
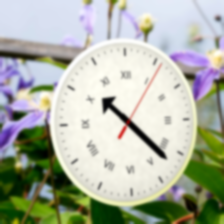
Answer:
10:22:06
